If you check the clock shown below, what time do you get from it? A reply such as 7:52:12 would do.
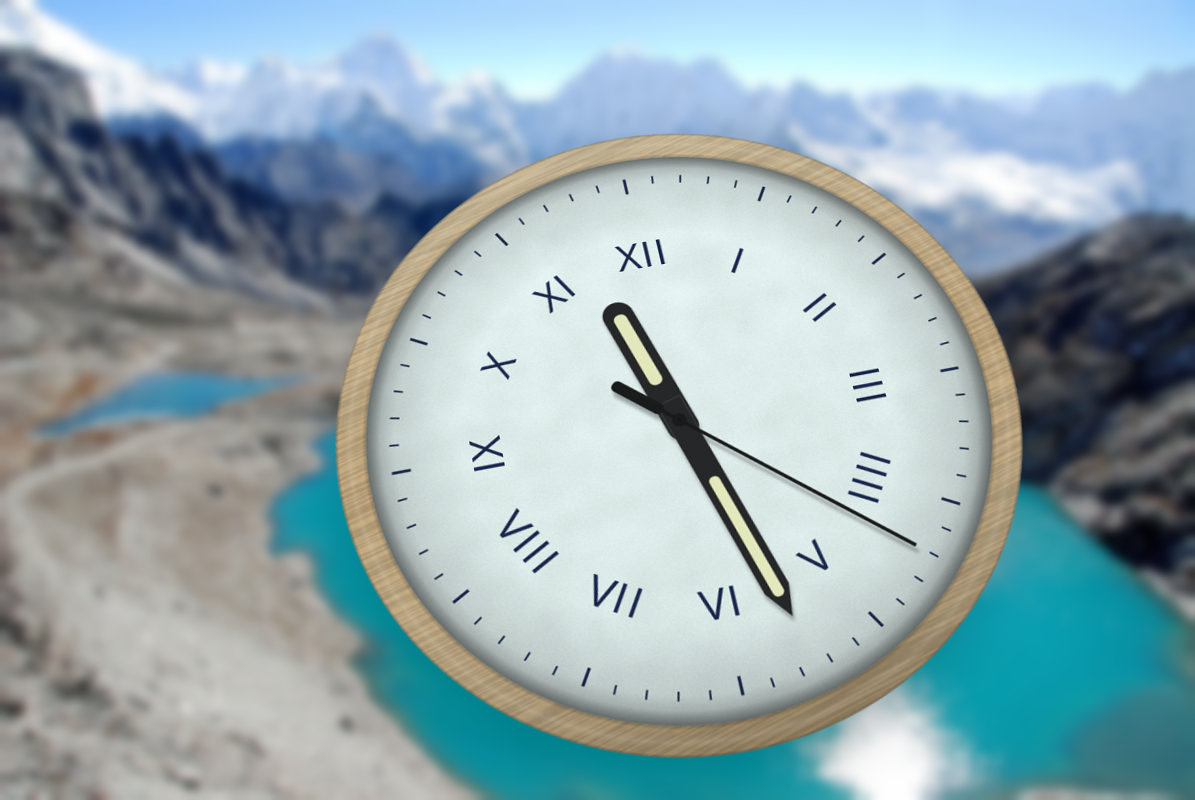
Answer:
11:27:22
